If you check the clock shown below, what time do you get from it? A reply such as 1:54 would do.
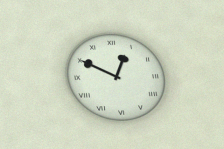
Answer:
12:50
